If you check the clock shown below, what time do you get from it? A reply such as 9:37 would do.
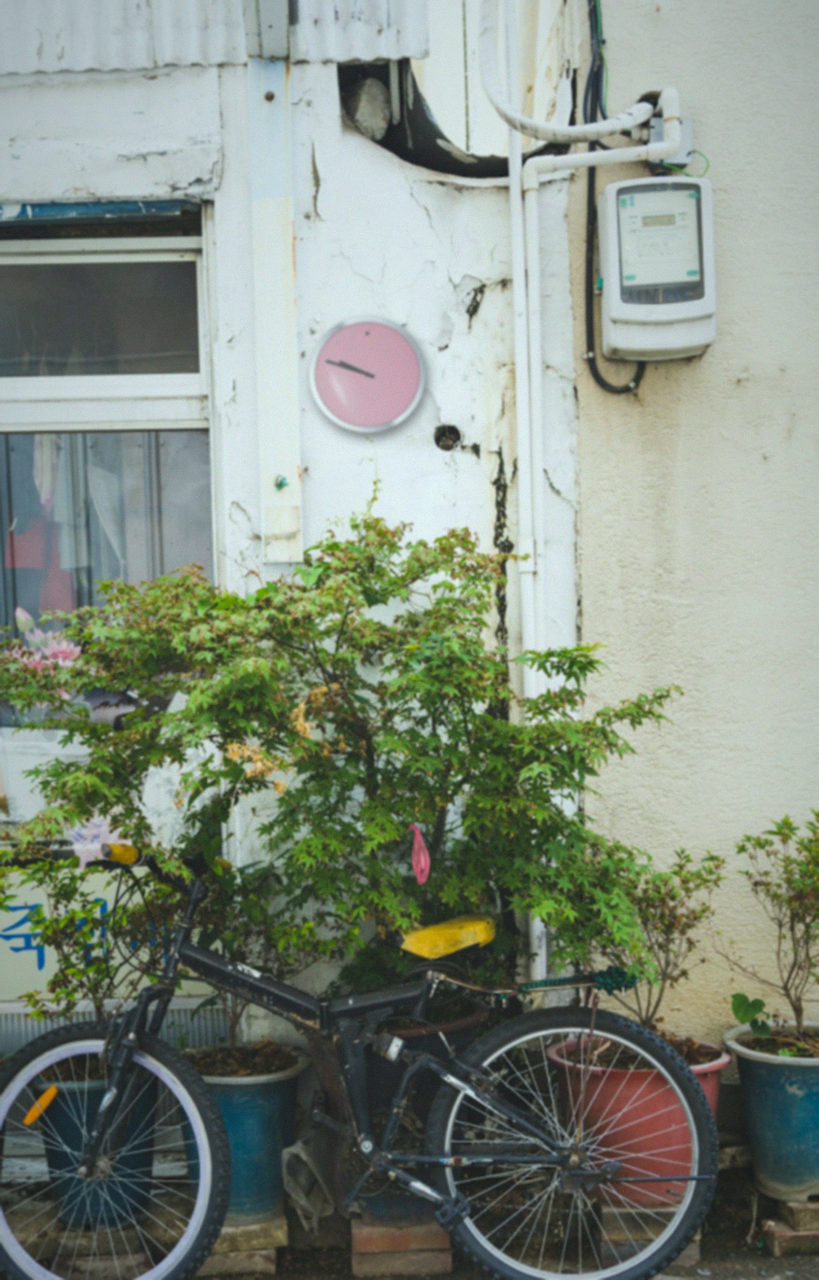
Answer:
9:48
